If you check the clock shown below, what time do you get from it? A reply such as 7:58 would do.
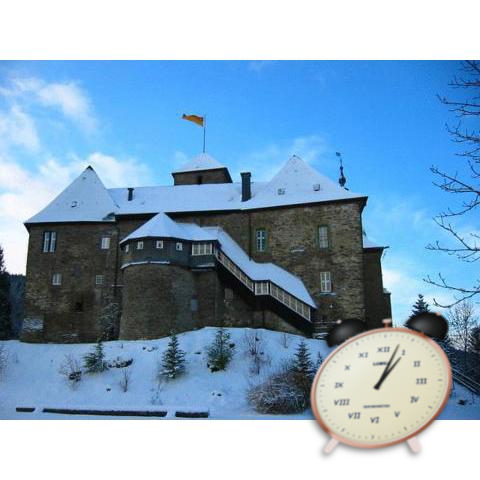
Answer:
1:03
